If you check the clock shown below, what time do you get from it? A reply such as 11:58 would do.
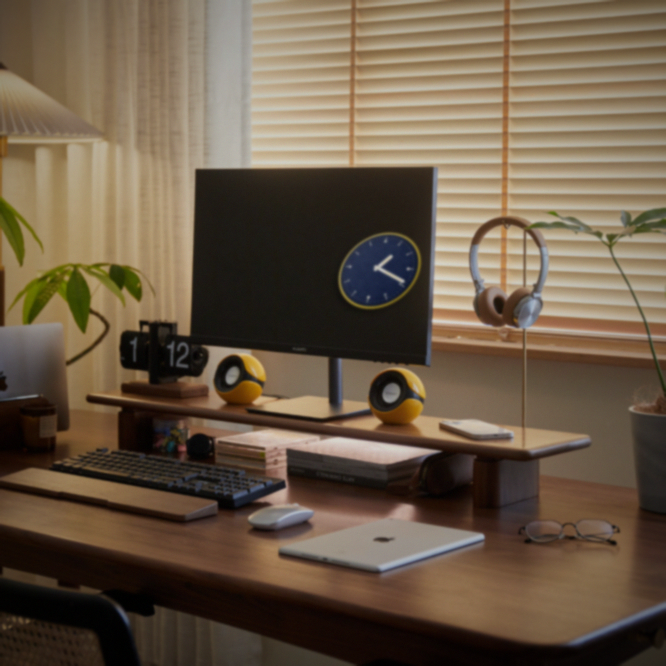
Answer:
1:19
